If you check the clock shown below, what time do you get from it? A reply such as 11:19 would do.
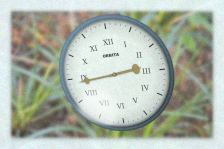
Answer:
2:44
